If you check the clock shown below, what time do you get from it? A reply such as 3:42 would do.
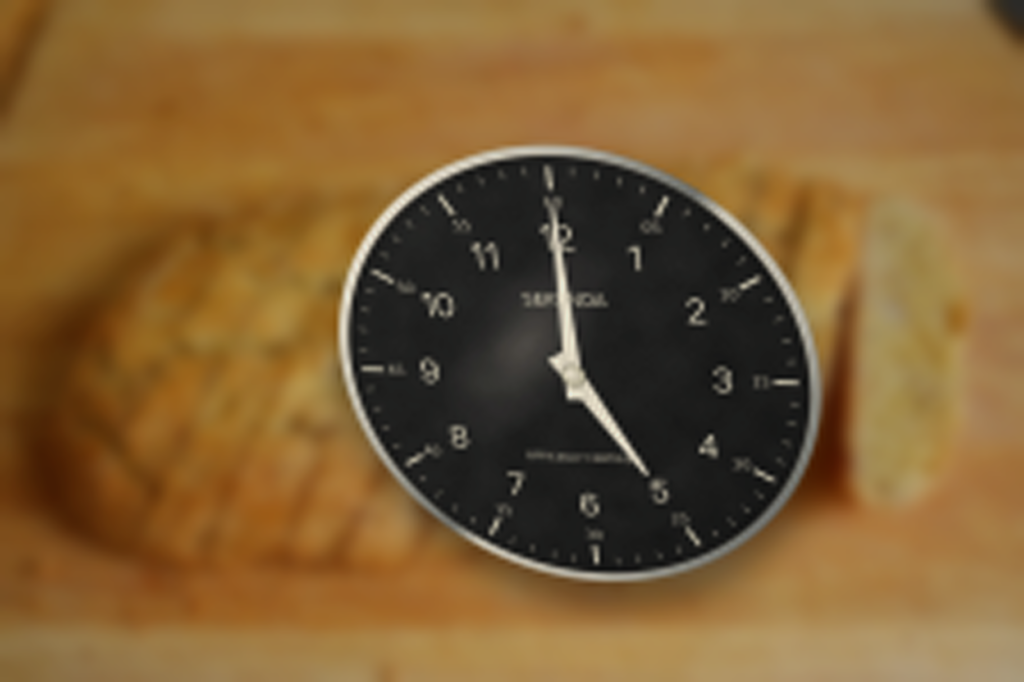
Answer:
5:00
